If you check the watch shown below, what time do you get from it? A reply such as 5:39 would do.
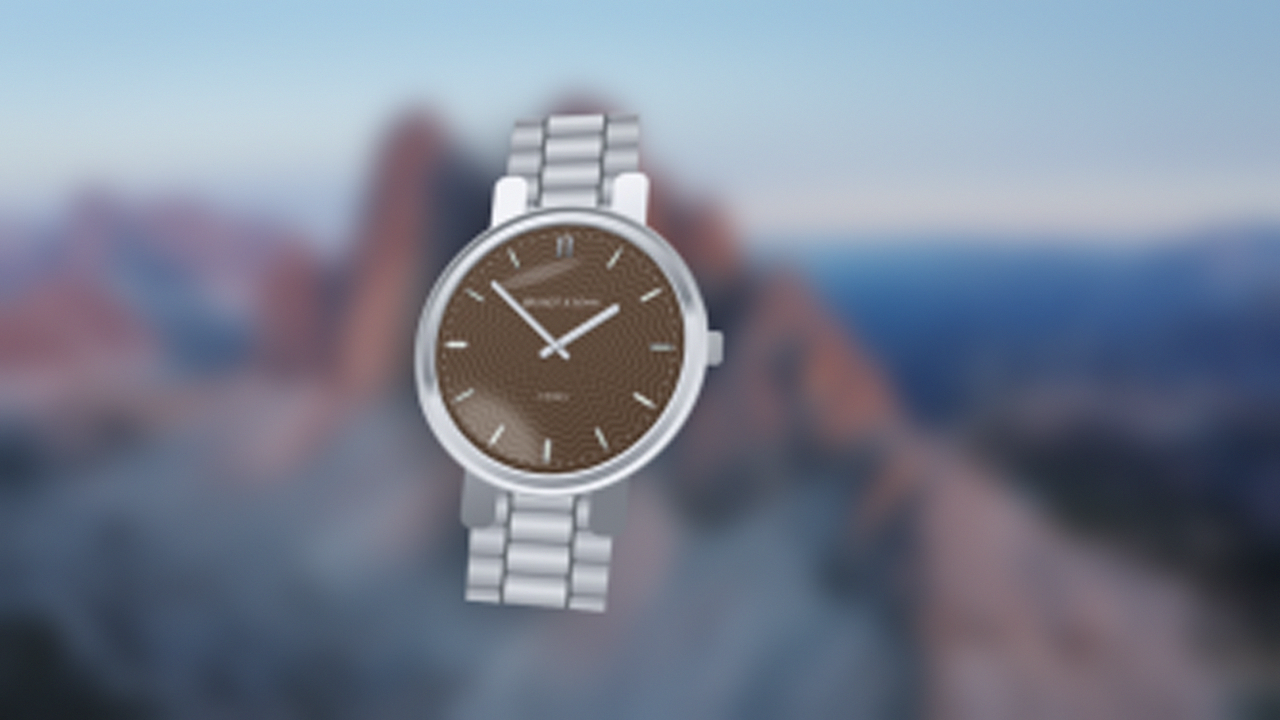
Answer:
1:52
